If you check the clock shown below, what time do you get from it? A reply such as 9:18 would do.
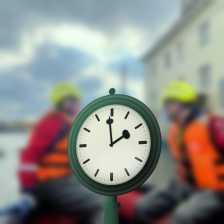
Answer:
1:59
